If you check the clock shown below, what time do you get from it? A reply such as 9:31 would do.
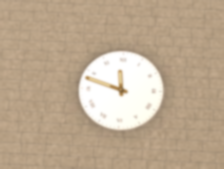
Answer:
11:48
